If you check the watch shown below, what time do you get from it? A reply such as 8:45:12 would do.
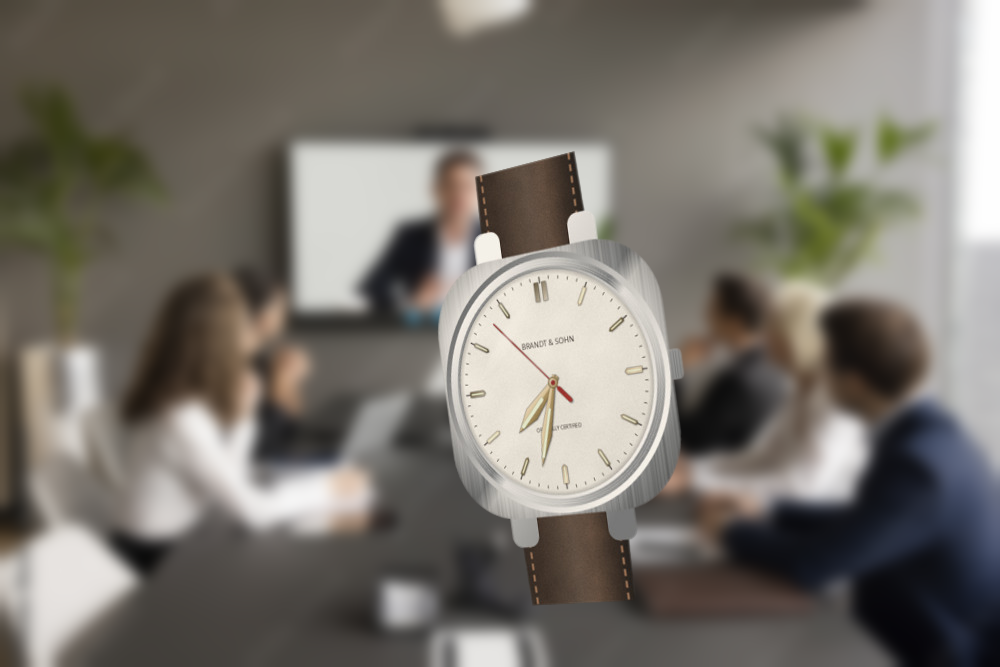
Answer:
7:32:53
